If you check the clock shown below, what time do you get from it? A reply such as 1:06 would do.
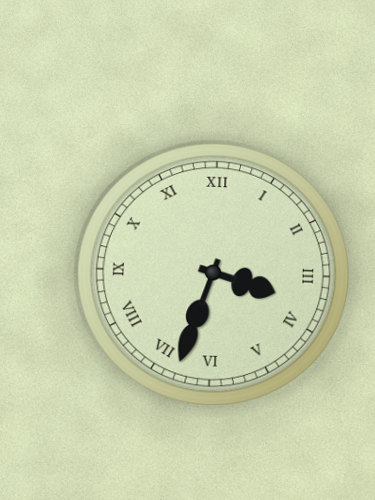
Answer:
3:33
